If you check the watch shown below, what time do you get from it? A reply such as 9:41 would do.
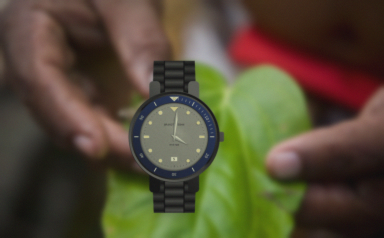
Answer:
4:01
